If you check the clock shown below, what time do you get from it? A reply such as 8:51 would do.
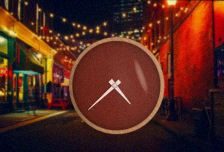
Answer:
4:38
